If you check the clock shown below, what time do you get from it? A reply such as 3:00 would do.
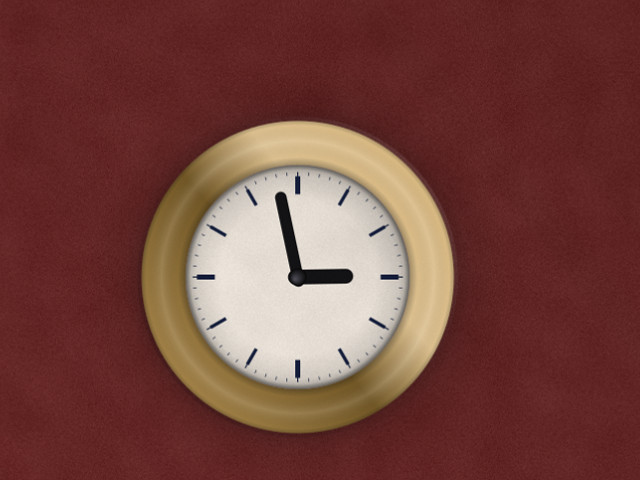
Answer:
2:58
